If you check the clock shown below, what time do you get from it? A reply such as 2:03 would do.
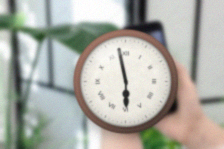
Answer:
5:58
